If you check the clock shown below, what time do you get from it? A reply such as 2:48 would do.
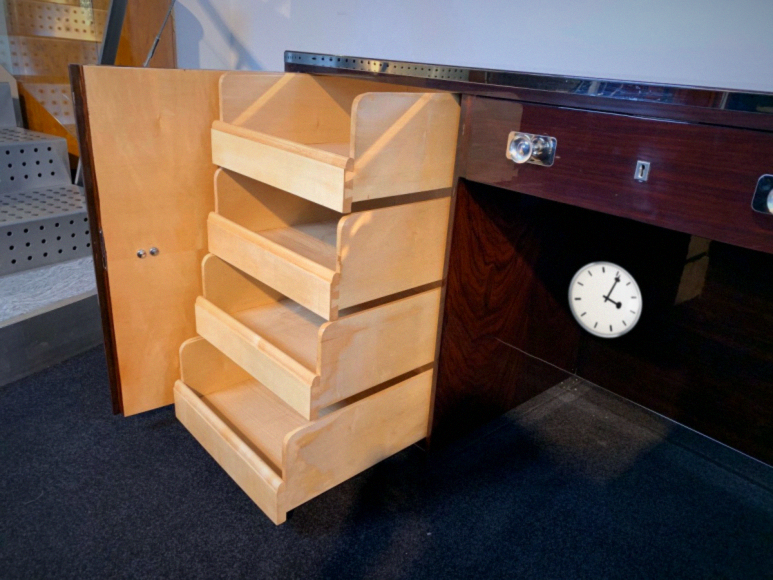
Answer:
4:06
